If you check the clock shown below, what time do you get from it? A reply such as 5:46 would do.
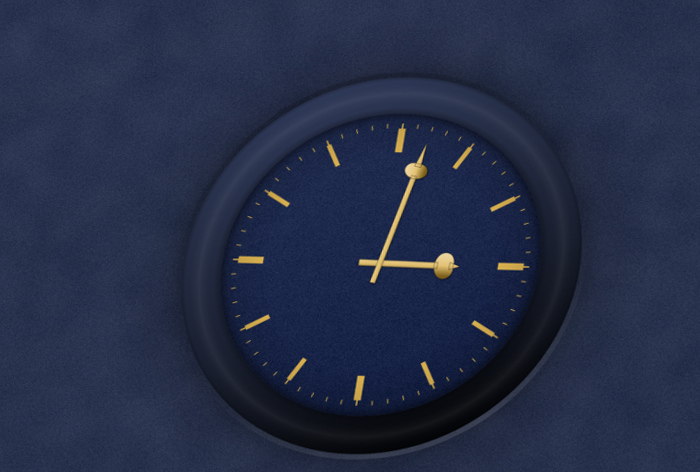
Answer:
3:02
